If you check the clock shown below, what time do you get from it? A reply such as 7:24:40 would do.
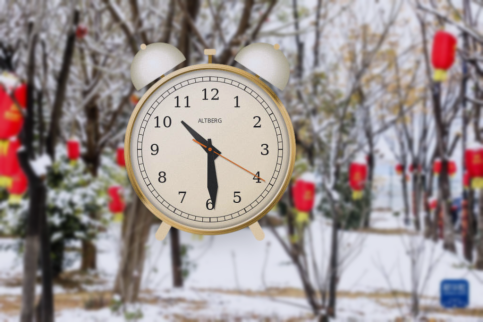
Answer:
10:29:20
